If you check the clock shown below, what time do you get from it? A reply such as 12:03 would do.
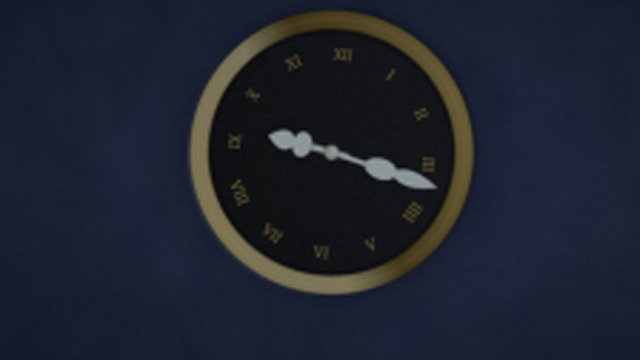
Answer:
9:17
